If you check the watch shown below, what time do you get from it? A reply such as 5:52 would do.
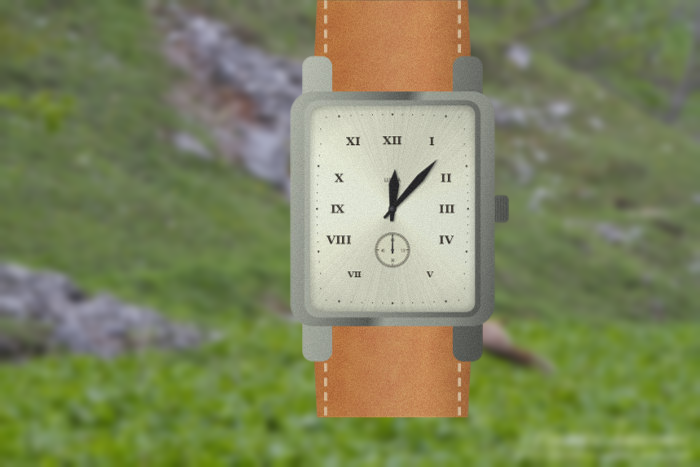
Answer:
12:07
